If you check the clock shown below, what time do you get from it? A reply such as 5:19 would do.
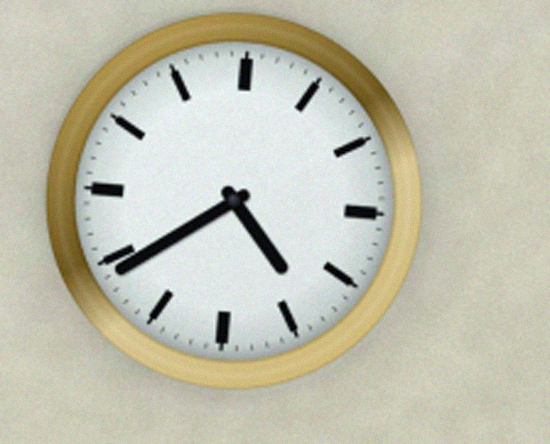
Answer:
4:39
